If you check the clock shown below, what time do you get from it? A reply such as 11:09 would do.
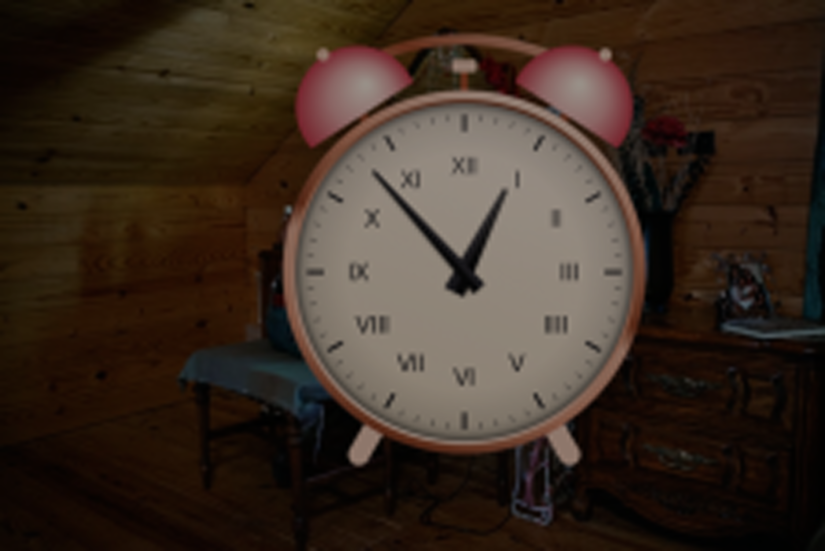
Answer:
12:53
